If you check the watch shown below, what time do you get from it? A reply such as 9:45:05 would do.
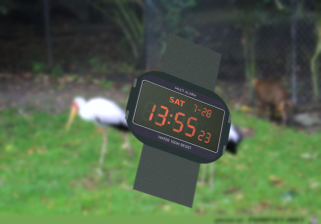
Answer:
13:55:23
